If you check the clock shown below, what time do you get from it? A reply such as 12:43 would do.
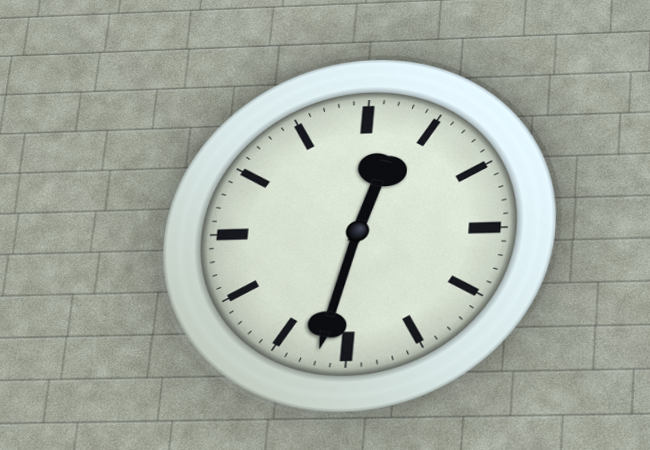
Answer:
12:32
